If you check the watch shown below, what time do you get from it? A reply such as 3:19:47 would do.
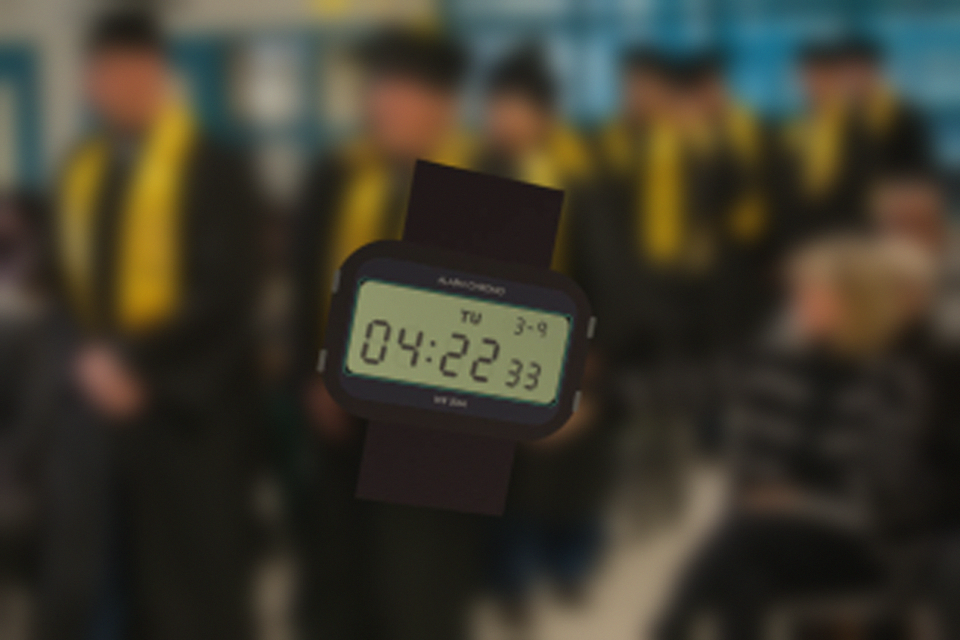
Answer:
4:22:33
